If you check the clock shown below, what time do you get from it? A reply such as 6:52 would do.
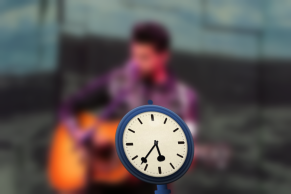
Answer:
5:37
